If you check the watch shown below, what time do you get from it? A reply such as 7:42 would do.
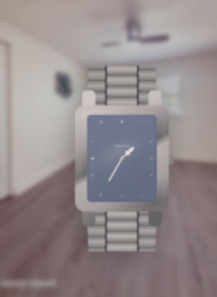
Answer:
1:35
